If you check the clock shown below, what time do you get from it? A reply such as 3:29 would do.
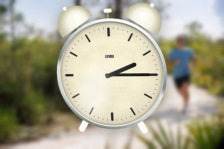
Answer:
2:15
